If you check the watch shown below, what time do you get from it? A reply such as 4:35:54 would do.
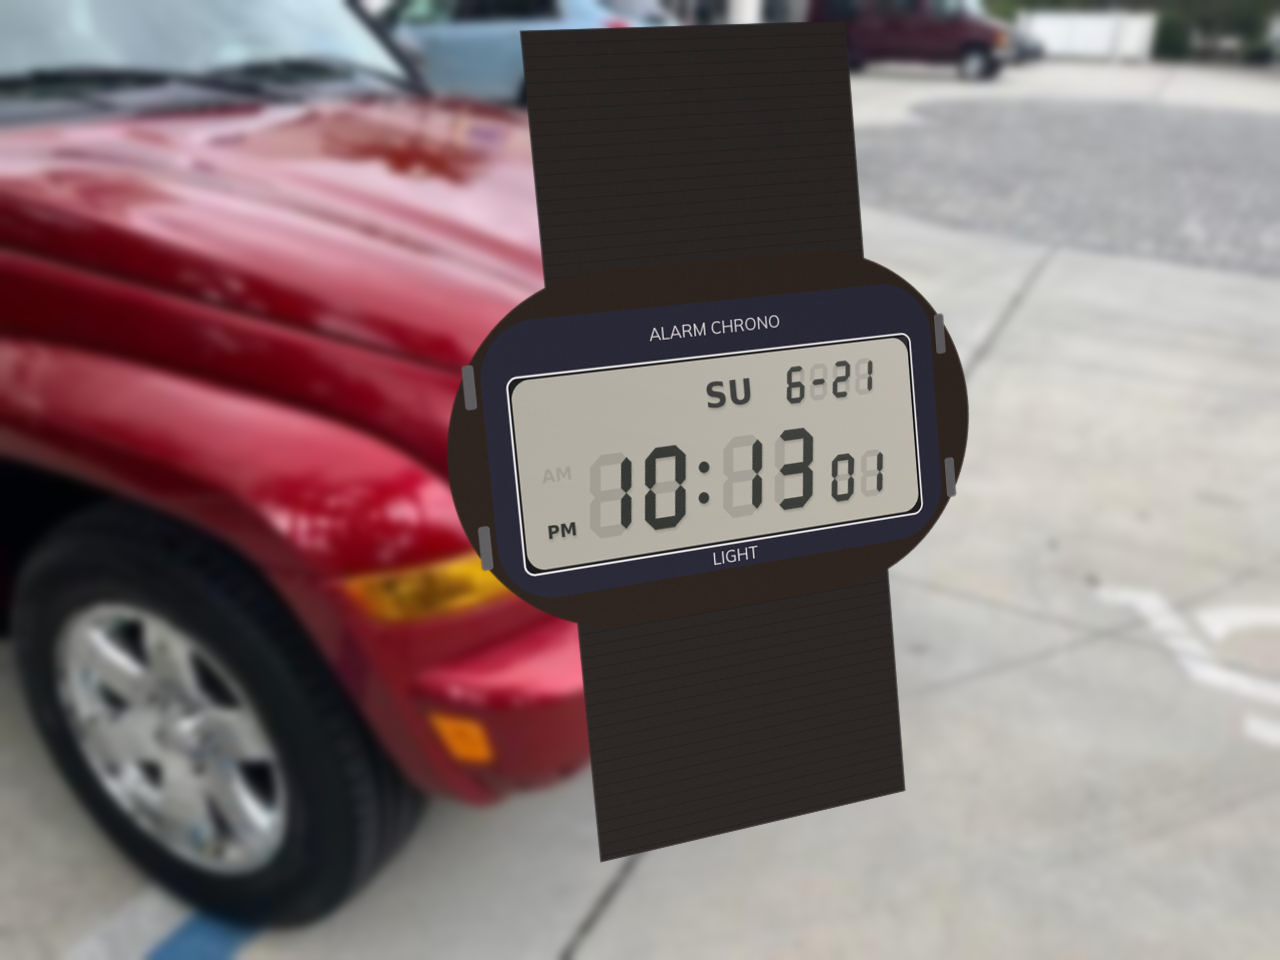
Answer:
10:13:01
